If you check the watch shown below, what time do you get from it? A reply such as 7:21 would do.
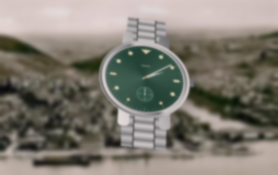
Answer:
2:09
